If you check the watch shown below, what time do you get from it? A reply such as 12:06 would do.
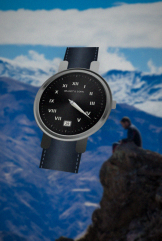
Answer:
4:21
